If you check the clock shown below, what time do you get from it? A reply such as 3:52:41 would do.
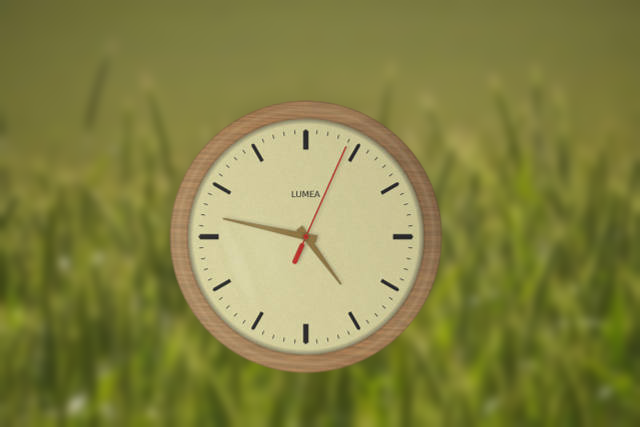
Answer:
4:47:04
